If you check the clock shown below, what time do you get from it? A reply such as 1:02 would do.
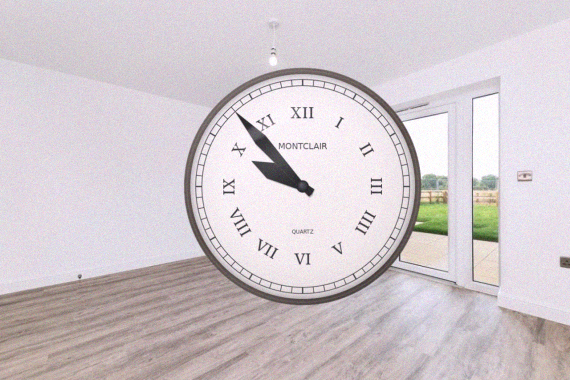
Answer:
9:53
